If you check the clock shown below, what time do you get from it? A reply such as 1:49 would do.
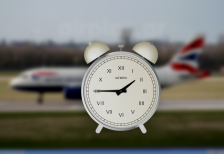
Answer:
1:45
